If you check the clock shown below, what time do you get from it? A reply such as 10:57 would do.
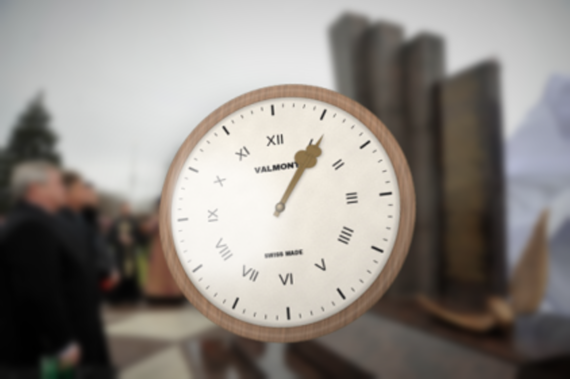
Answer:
1:06
